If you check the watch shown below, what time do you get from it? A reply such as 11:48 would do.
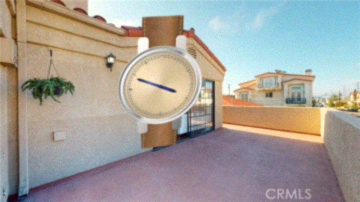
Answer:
3:49
